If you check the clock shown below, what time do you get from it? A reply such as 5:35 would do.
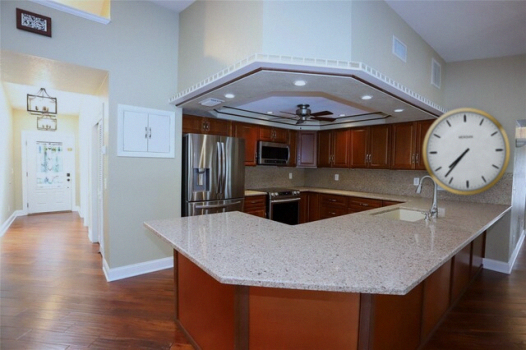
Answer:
7:37
